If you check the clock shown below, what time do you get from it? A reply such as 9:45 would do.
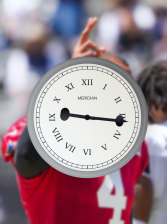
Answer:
9:16
